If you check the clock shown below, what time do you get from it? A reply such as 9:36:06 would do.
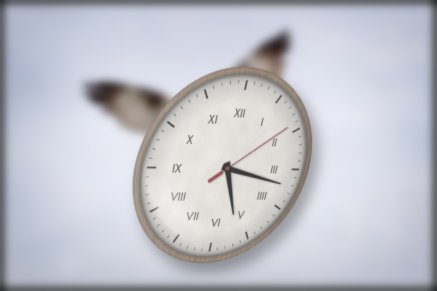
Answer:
5:17:09
